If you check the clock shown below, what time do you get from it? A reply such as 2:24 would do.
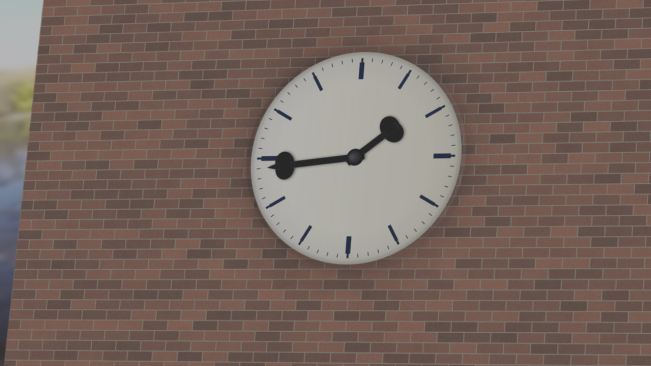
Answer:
1:44
